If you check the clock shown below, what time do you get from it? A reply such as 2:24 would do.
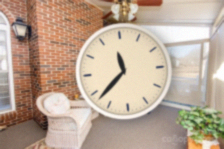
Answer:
11:38
